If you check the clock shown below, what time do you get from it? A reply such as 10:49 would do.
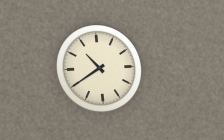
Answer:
10:40
